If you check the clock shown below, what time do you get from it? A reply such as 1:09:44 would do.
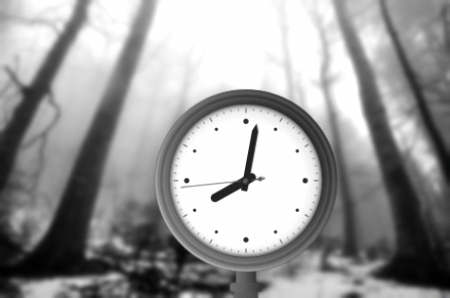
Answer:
8:01:44
